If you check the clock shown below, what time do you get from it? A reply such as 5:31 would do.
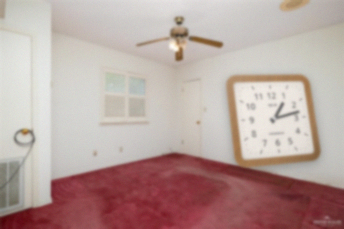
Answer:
1:13
